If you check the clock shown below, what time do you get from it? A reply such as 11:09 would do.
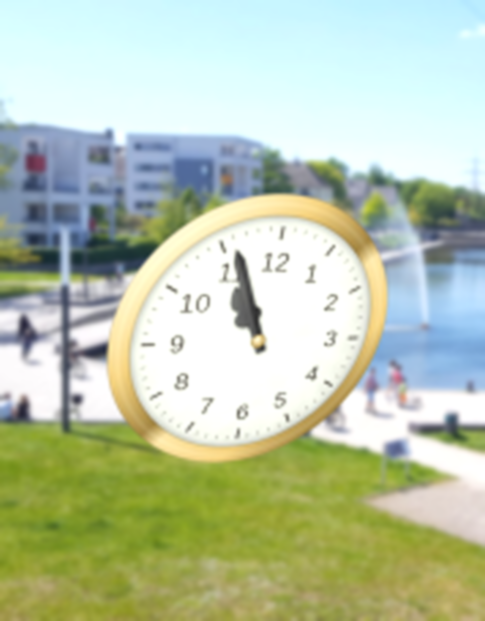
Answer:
10:56
